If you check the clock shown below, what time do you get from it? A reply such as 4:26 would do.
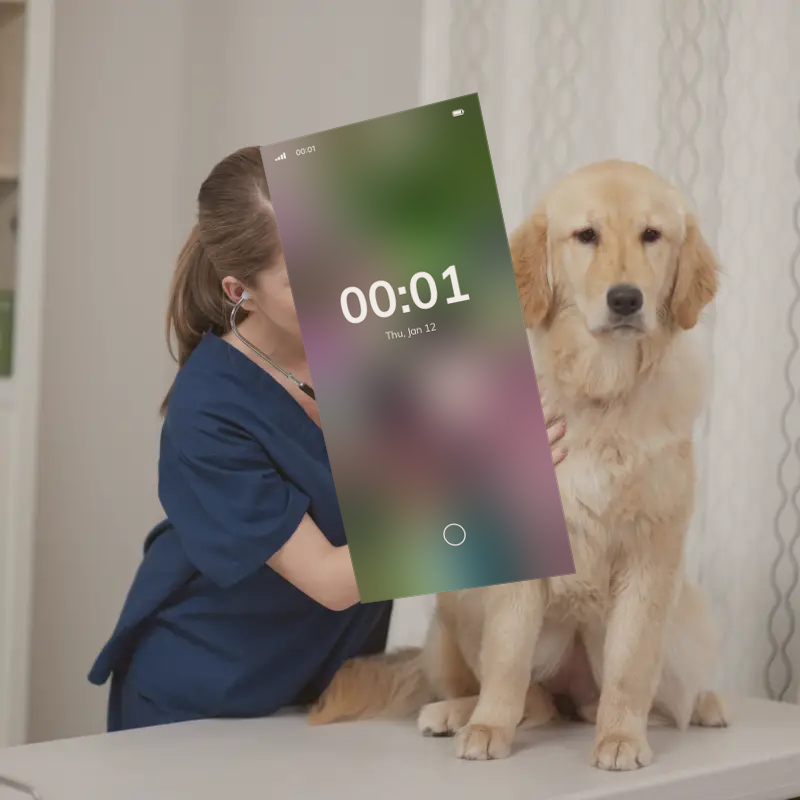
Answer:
0:01
